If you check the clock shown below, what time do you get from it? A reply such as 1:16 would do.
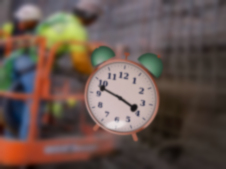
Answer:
3:48
